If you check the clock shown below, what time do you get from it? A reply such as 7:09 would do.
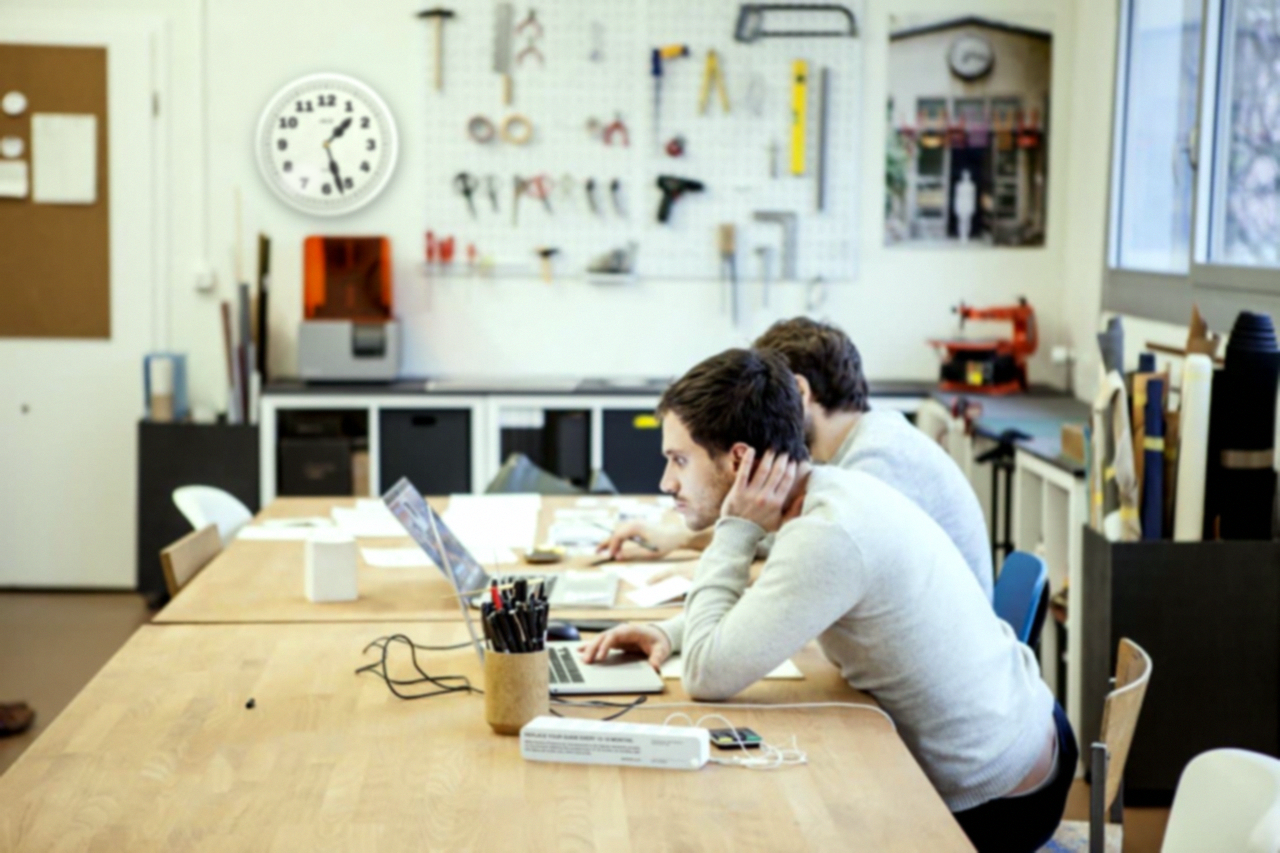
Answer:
1:27
